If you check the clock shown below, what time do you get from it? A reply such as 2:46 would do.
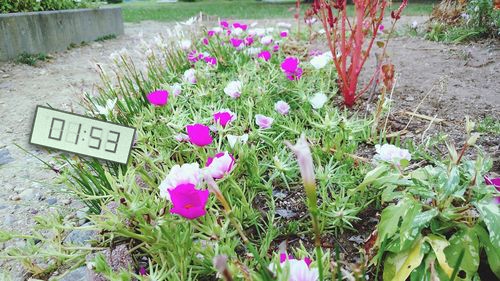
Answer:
1:53
